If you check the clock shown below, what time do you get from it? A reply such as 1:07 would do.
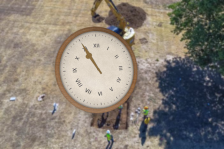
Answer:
10:55
